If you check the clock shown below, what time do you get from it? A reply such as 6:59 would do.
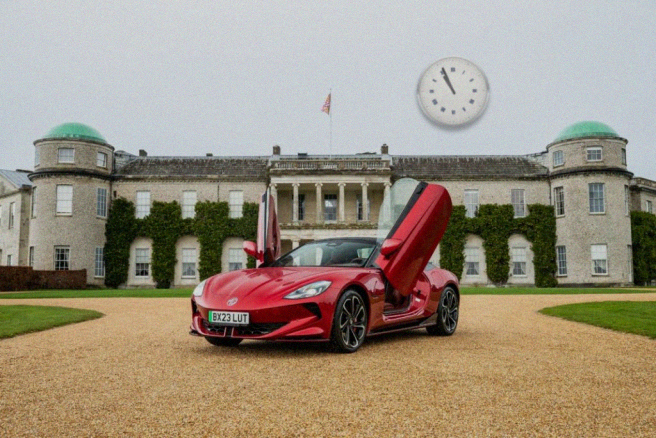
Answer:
10:56
